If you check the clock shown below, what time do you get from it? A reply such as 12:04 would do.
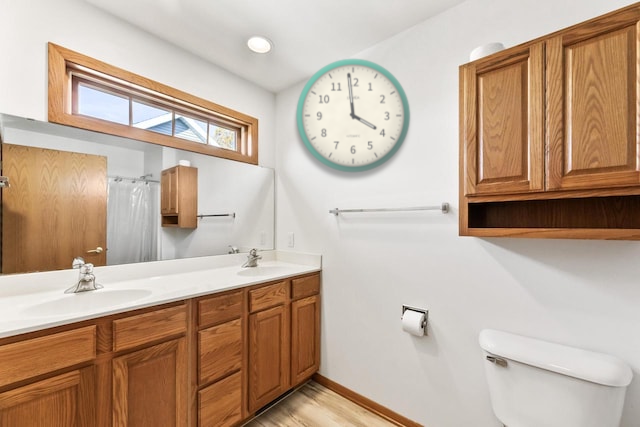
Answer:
3:59
